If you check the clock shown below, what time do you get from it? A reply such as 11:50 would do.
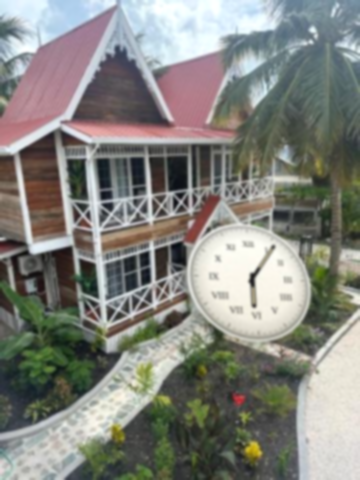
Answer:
6:06
